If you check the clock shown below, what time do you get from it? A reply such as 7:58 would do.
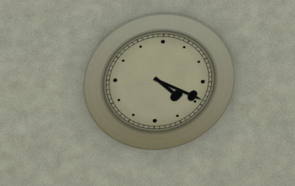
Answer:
4:19
